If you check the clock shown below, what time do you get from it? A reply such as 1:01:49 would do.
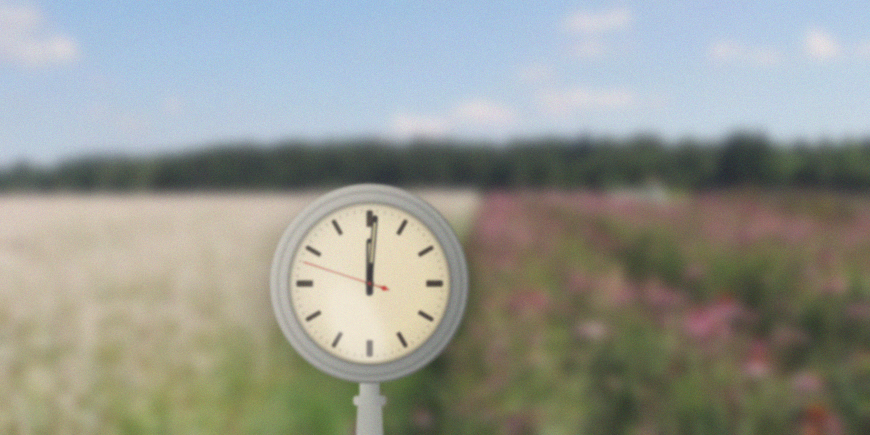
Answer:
12:00:48
